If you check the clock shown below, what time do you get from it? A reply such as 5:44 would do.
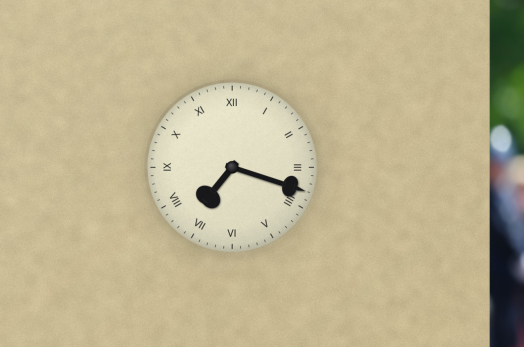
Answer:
7:18
